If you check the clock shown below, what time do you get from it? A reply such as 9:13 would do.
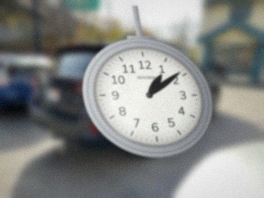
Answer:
1:09
